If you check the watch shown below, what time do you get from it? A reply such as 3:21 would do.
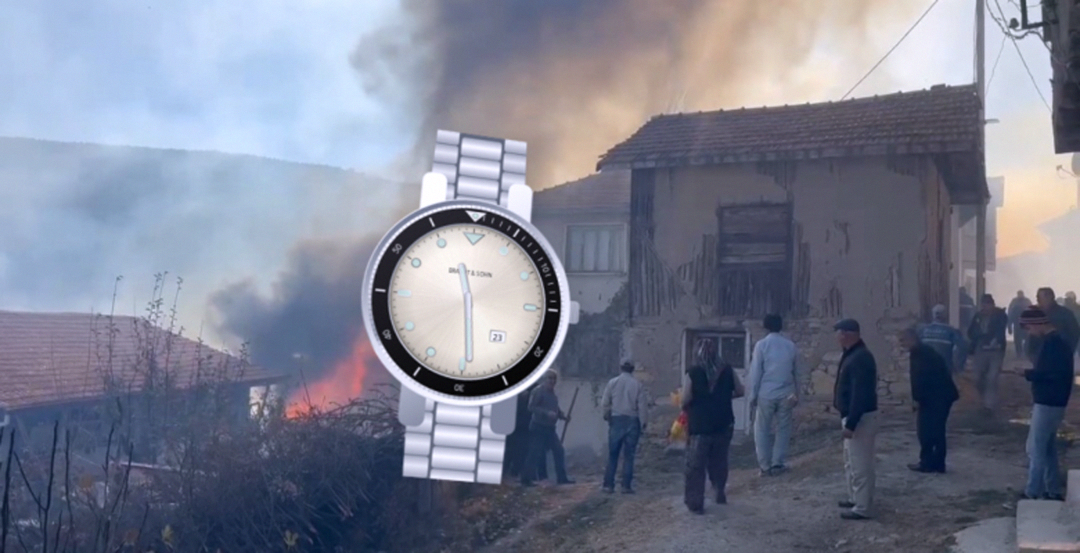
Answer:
11:29
